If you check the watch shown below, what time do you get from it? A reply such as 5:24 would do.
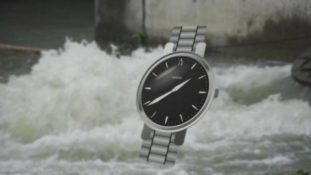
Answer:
1:39
